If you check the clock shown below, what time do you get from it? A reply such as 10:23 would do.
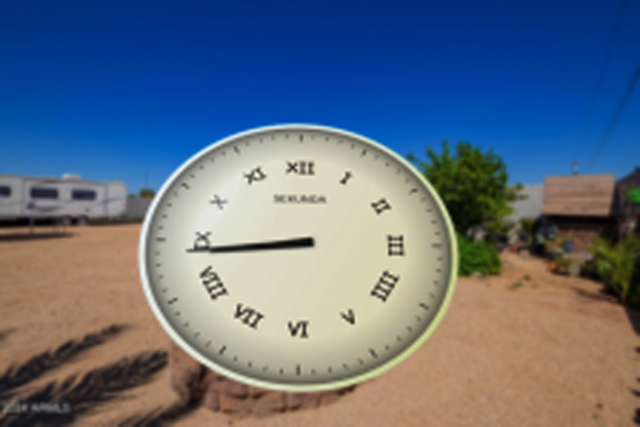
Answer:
8:44
